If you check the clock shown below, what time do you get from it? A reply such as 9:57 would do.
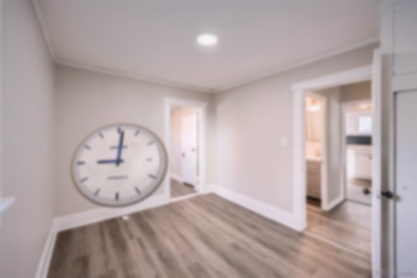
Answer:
9:01
